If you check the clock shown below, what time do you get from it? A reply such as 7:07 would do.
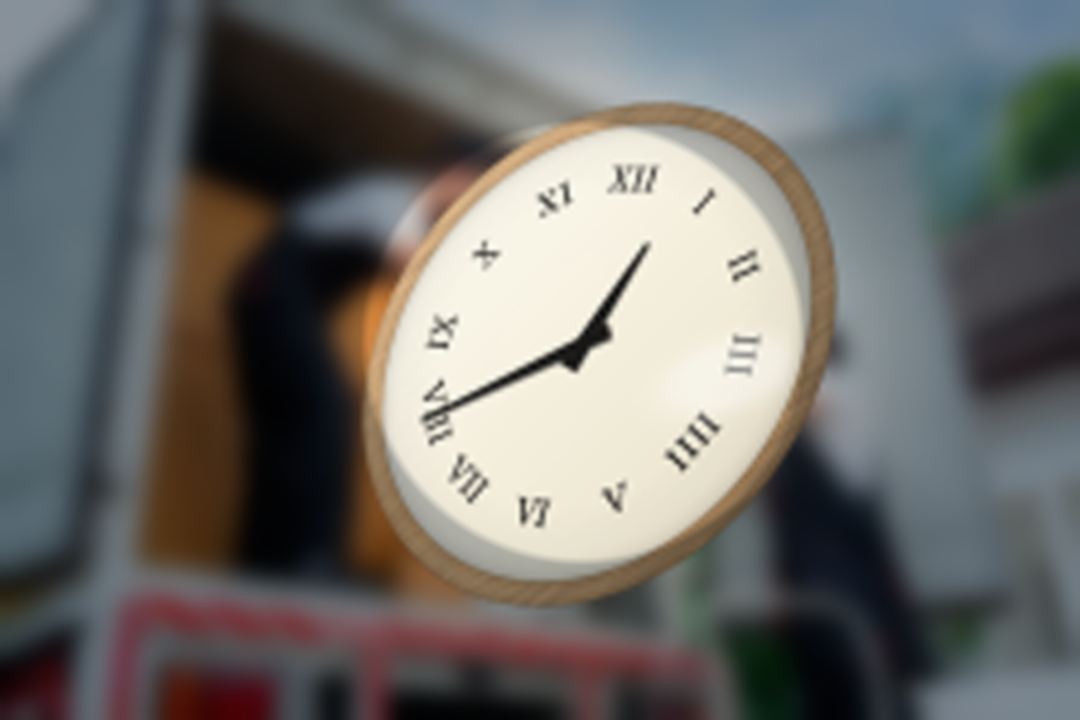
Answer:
12:40
